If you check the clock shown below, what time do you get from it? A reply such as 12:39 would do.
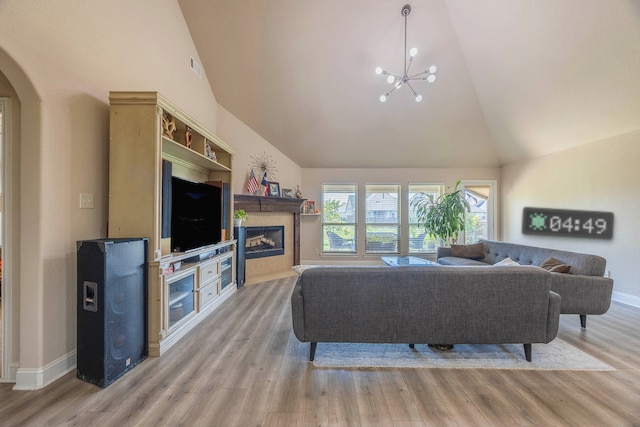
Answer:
4:49
